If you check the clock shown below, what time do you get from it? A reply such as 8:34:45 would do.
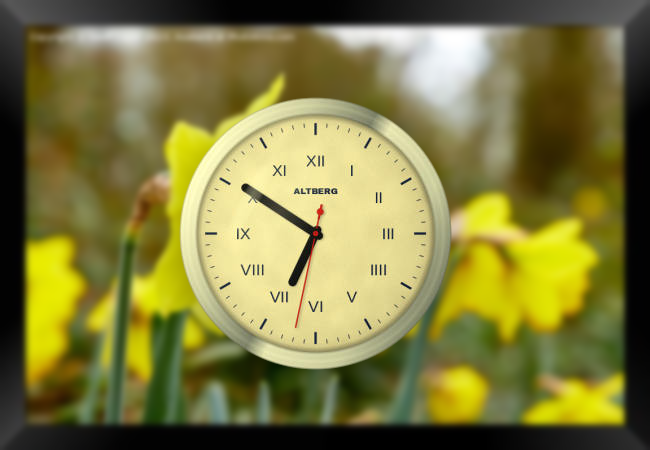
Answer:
6:50:32
